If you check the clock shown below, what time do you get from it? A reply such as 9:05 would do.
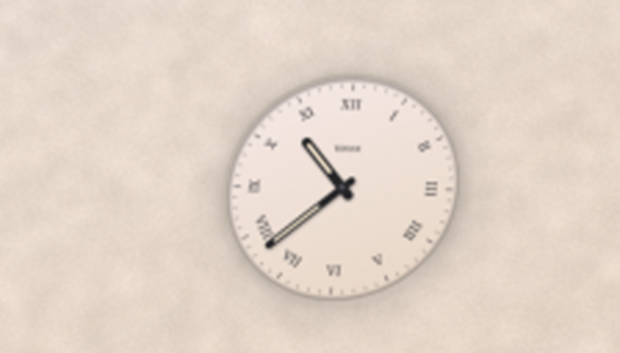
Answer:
10:38
